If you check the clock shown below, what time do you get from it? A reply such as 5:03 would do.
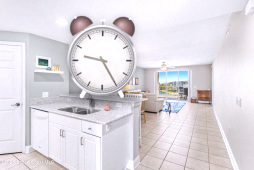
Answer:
9:25
